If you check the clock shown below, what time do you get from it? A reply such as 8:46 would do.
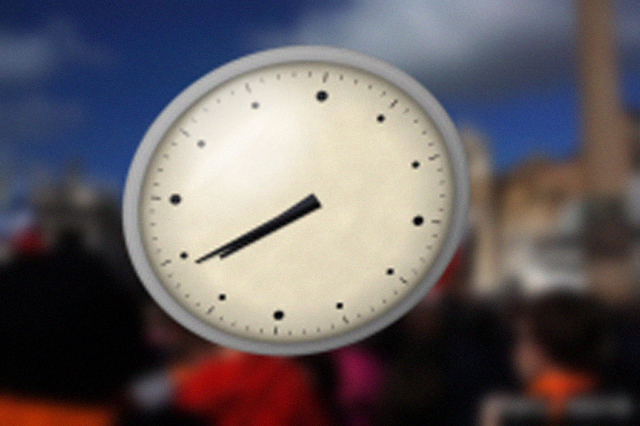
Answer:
7:39
